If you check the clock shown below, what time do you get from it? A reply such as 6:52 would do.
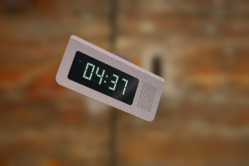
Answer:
4:37
